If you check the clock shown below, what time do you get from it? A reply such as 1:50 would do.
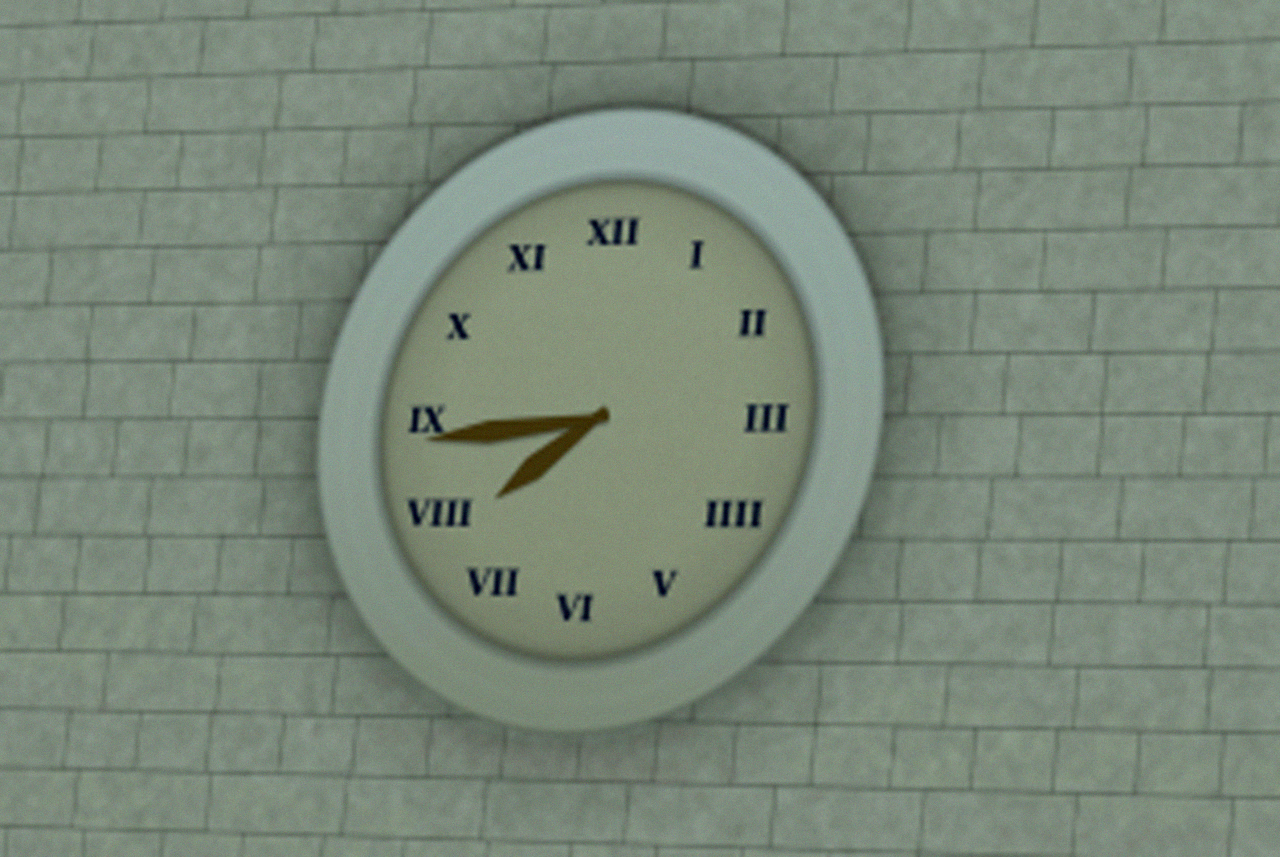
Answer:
7:44
